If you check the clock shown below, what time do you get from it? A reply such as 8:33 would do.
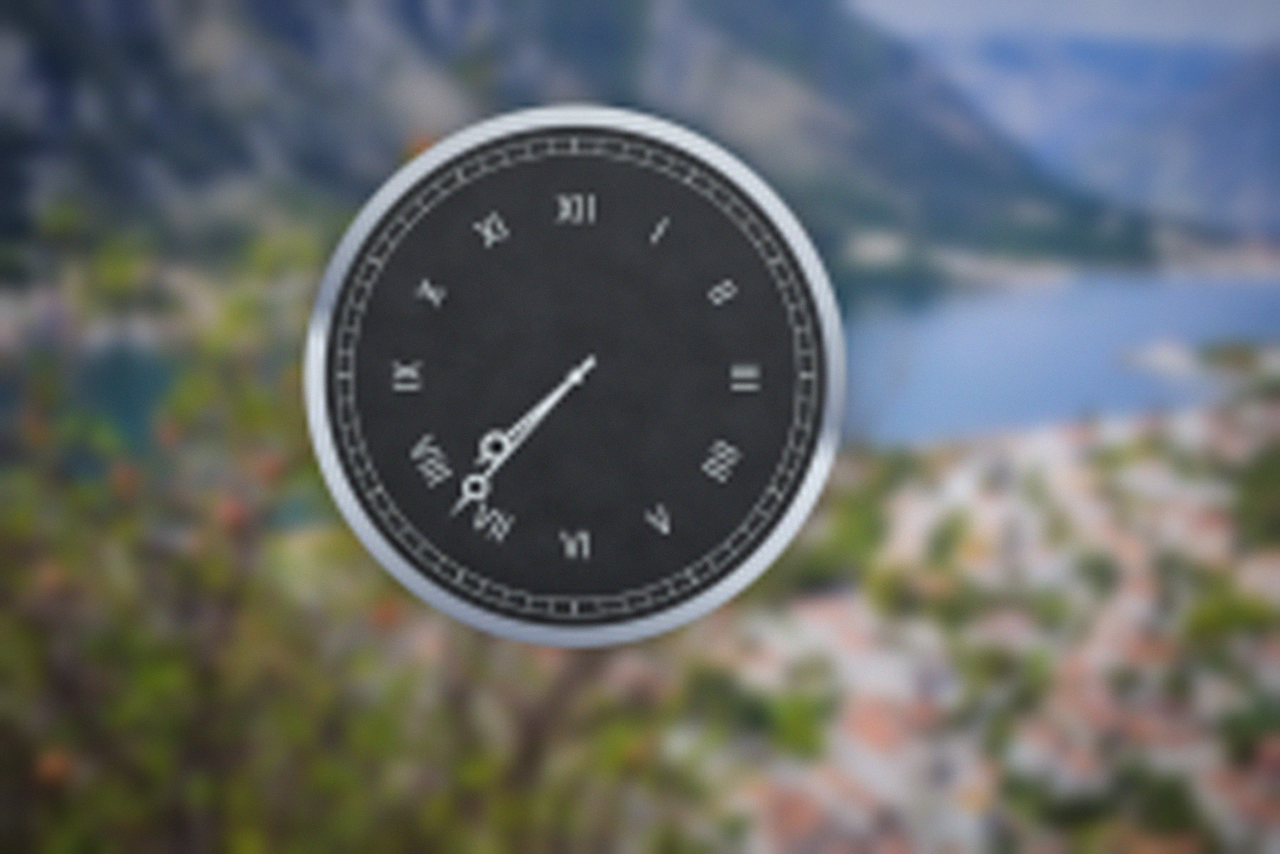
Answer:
7:37
